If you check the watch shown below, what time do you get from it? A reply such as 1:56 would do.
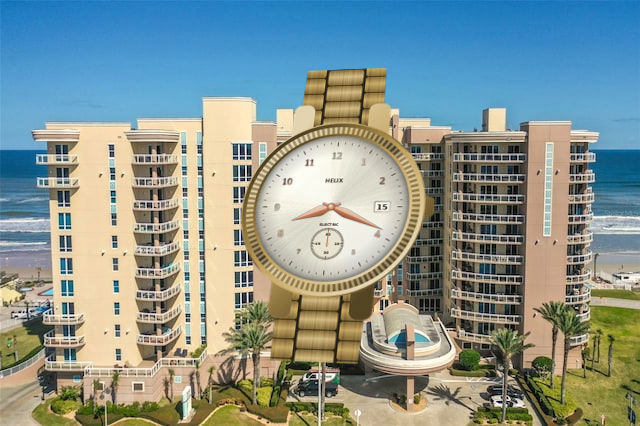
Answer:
8:19
